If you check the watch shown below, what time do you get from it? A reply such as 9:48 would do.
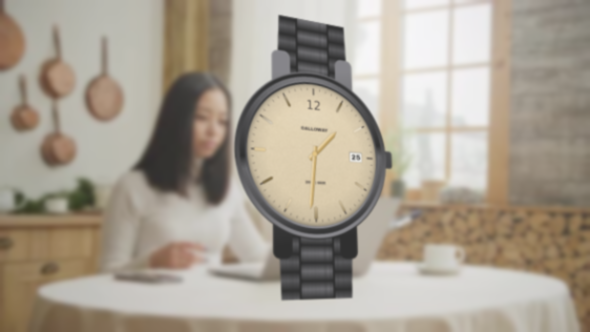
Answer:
1:31
